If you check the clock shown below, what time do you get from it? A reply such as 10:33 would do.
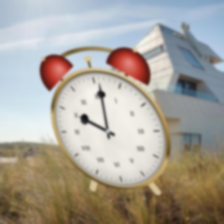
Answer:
10:01
